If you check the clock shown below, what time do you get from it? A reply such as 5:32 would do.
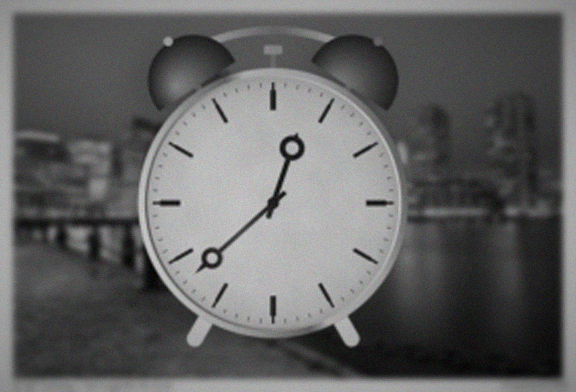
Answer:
12:38
